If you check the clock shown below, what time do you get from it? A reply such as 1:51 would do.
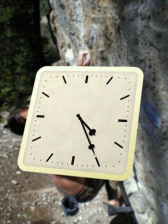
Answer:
4:25
